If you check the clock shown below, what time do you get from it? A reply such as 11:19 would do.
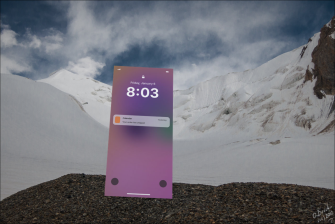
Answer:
8:03
